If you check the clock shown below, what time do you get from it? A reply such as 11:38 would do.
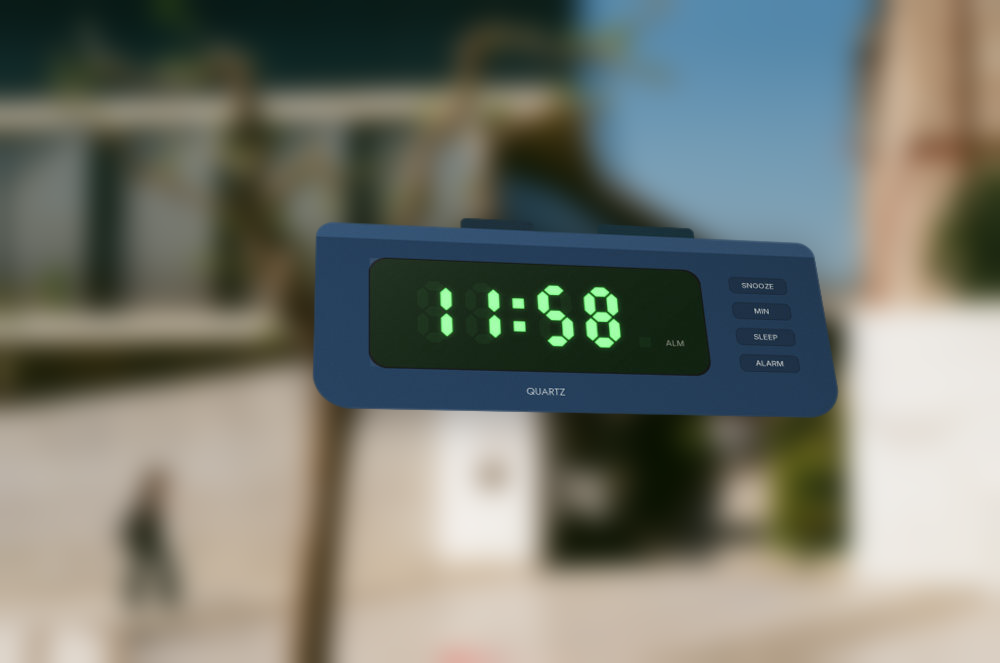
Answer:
11:58
